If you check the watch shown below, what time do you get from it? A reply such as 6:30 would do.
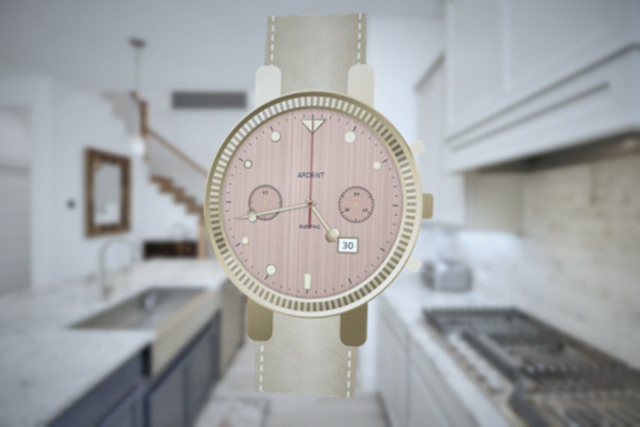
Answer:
4:43
